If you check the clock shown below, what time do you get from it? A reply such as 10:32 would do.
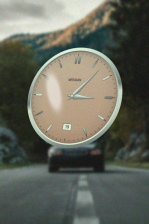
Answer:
3:07
